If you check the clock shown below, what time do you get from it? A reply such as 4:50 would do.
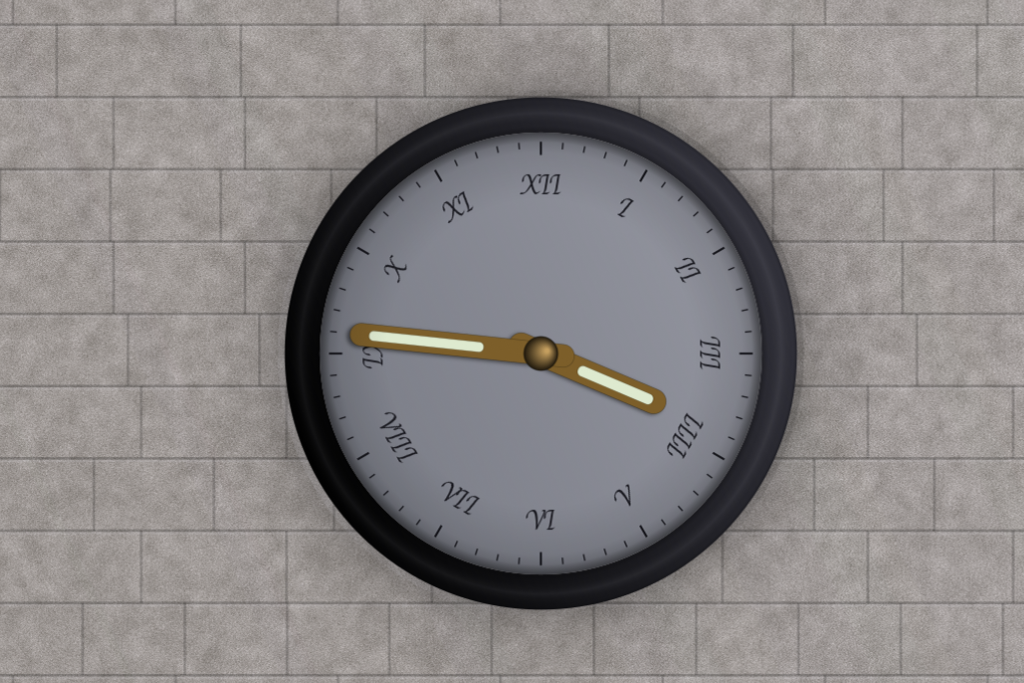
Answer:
3:46
